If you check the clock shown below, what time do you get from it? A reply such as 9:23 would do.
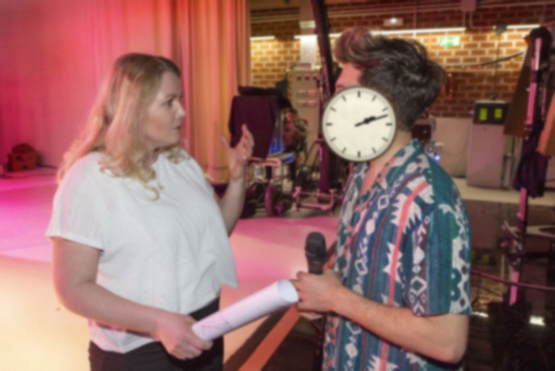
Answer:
2:12
